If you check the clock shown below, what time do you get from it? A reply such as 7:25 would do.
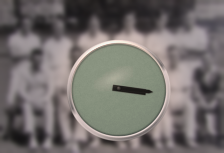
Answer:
3:16
